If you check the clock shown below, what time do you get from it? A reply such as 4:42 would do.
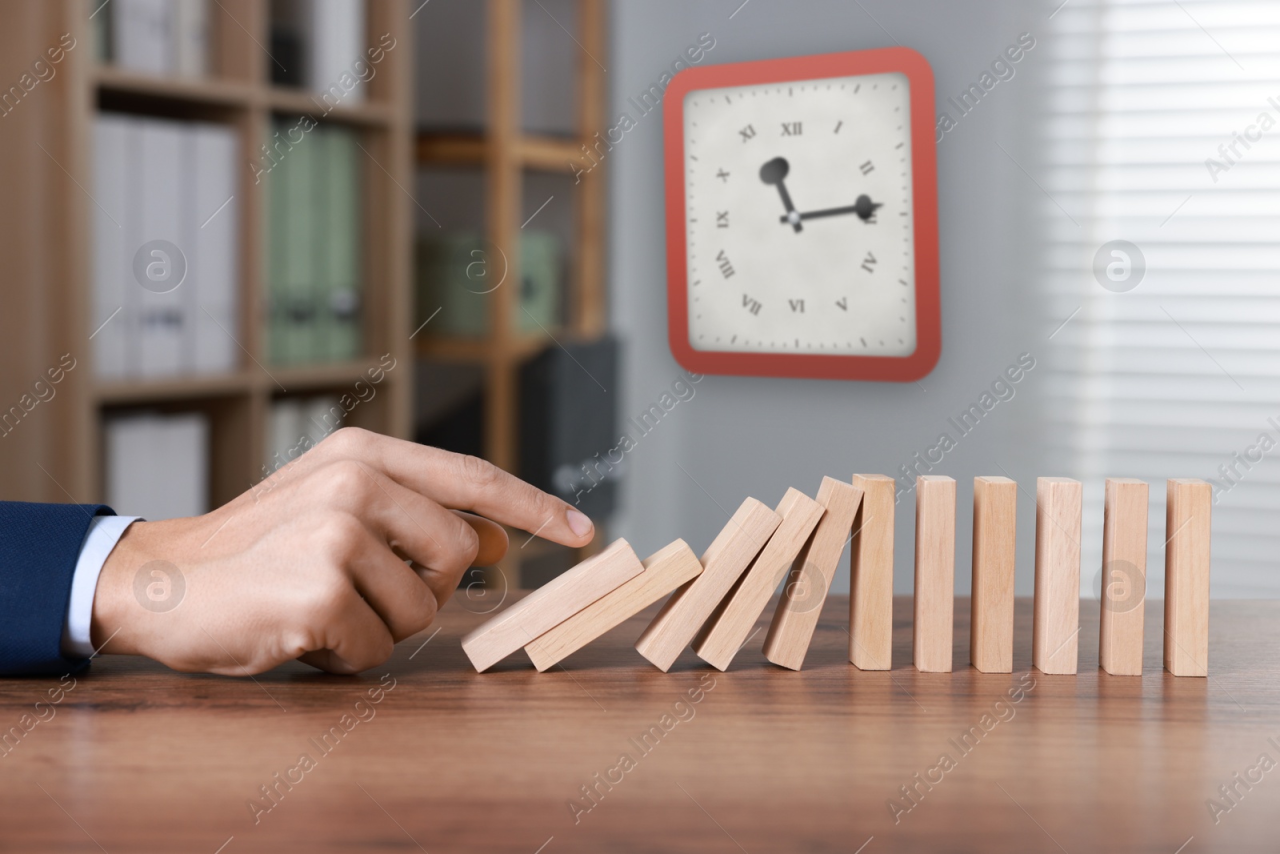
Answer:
11:14
